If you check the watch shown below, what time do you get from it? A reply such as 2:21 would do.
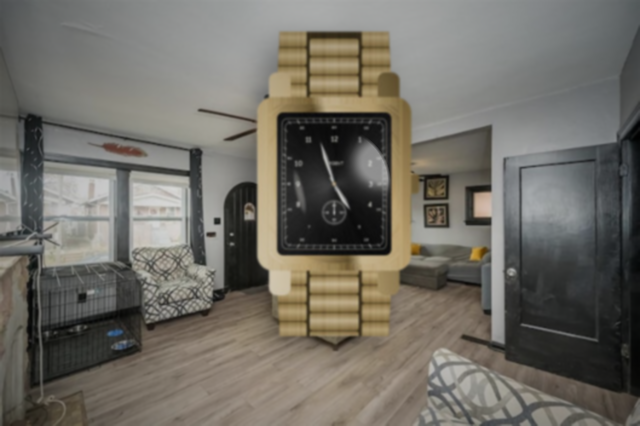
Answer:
4:57
